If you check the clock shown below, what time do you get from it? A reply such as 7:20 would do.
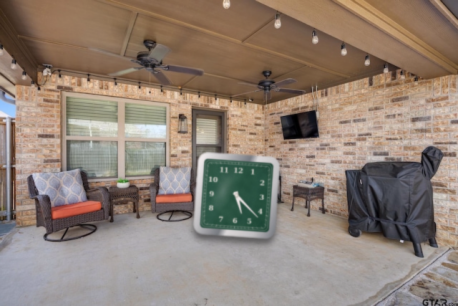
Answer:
5:22
